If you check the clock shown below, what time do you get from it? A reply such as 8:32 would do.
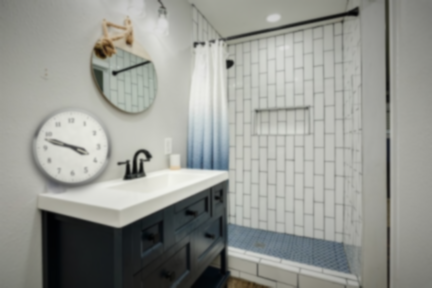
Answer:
3:48
